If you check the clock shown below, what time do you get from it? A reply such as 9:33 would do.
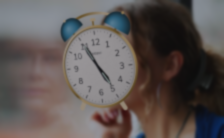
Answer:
4:55
